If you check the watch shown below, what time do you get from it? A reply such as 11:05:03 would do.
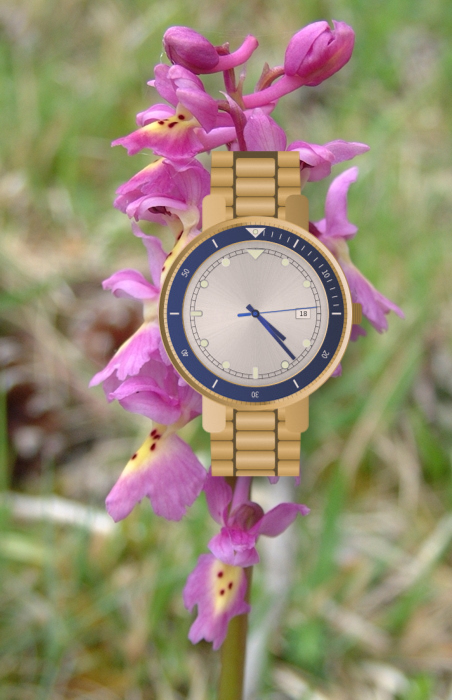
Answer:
4:23:14
